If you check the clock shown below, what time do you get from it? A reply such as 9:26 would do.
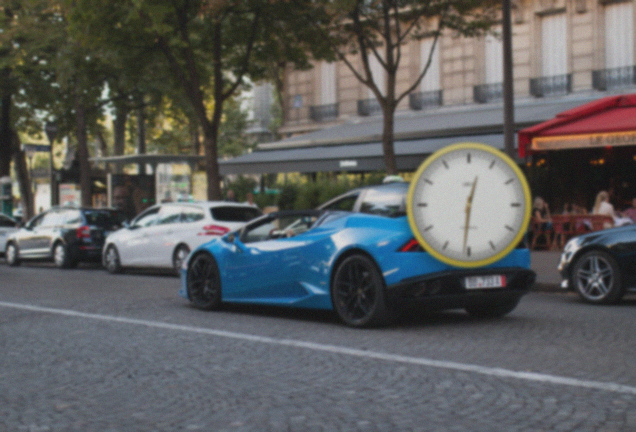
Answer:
12:31
